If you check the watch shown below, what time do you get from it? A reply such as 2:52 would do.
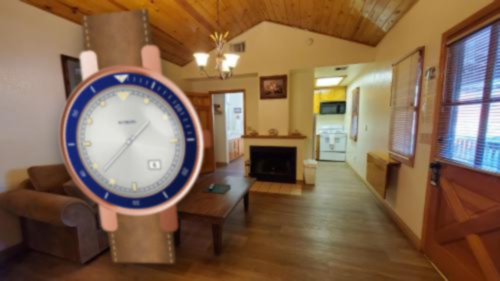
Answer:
1:38
